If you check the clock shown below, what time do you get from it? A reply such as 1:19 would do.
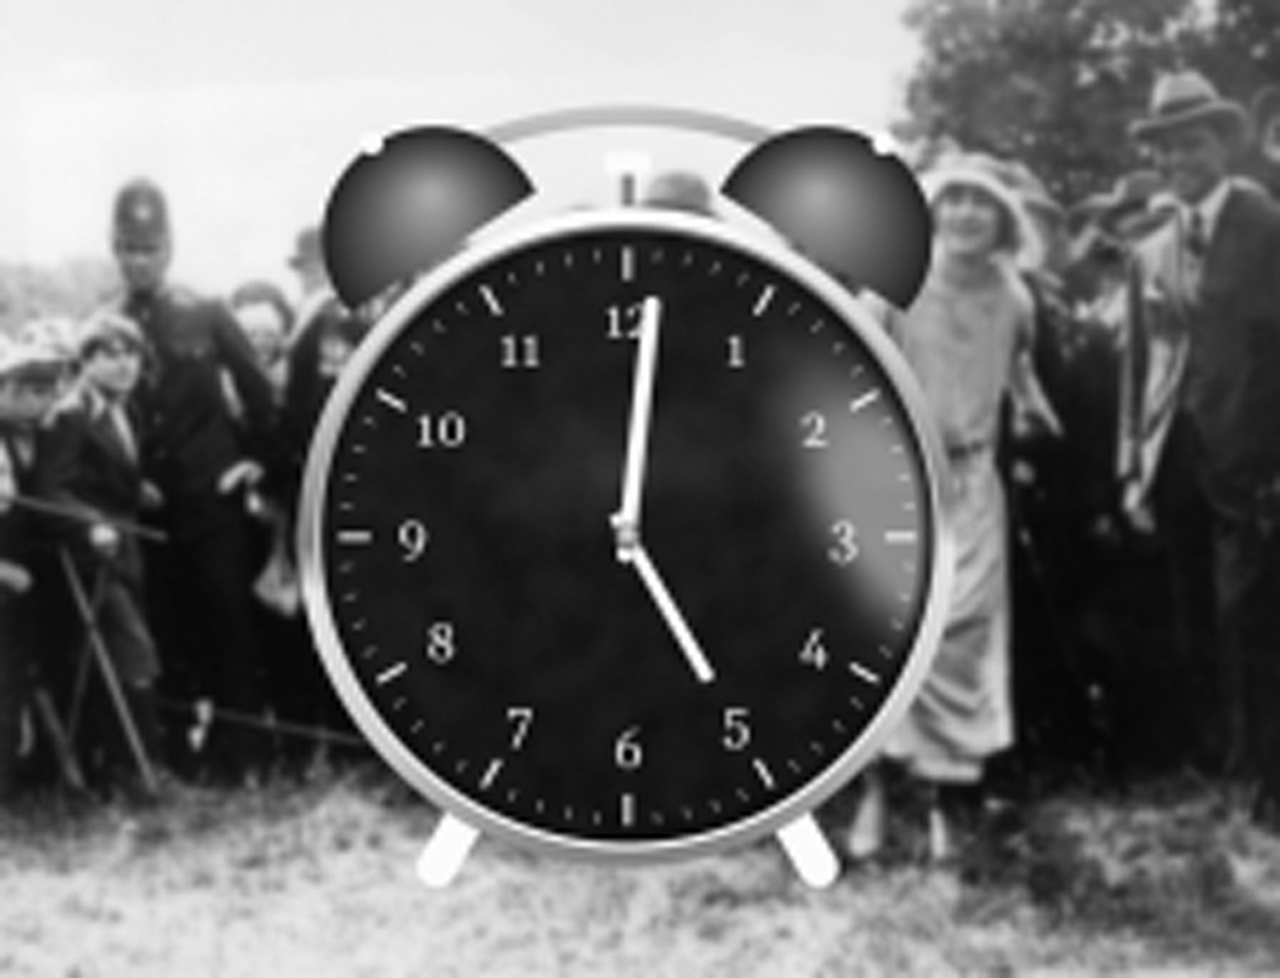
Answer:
5:01
